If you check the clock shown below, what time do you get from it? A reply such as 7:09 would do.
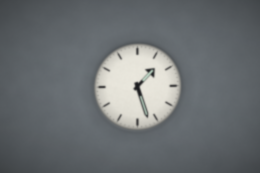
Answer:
1:27
